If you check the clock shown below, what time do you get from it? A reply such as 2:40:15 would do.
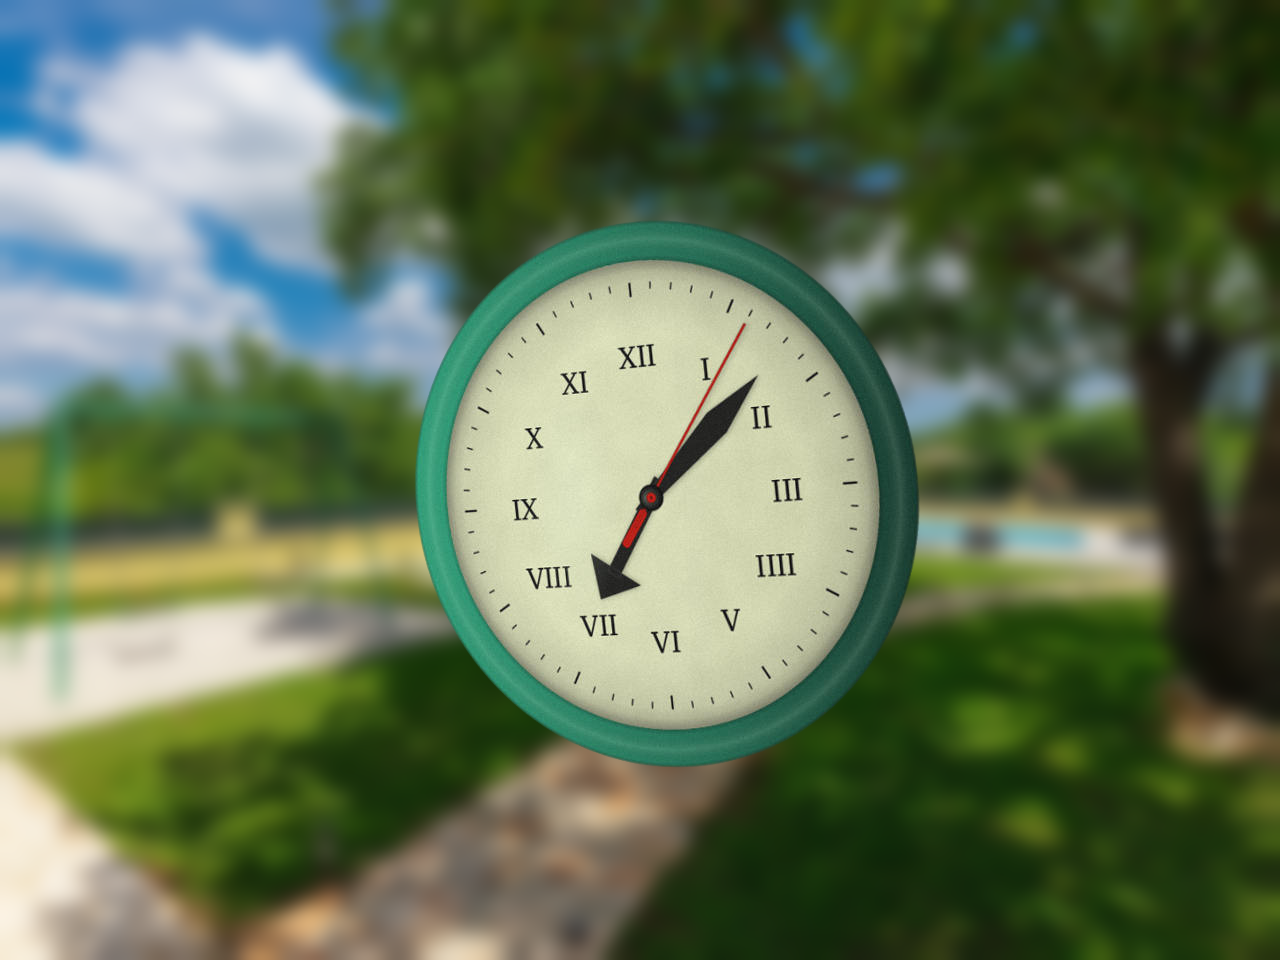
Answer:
7:08:06
